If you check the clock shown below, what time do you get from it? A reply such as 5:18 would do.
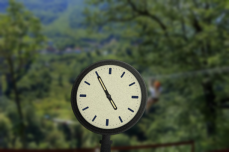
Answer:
4:55
